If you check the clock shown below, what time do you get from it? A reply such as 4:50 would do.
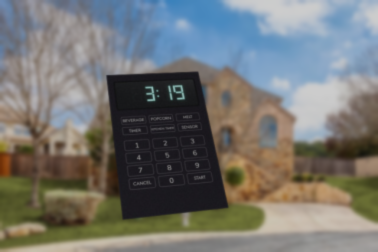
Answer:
3:19
